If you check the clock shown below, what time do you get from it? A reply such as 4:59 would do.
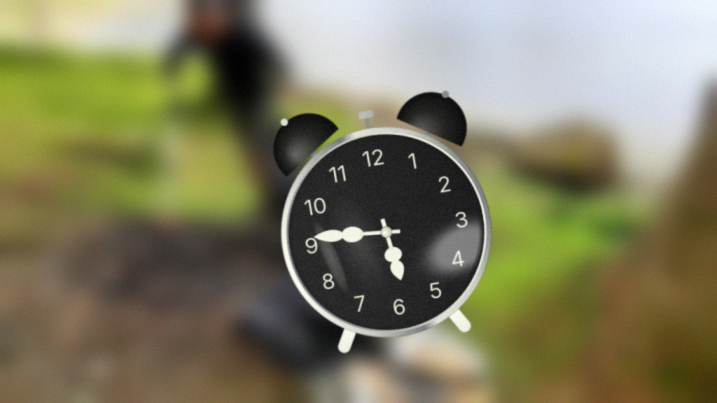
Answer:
5:46
